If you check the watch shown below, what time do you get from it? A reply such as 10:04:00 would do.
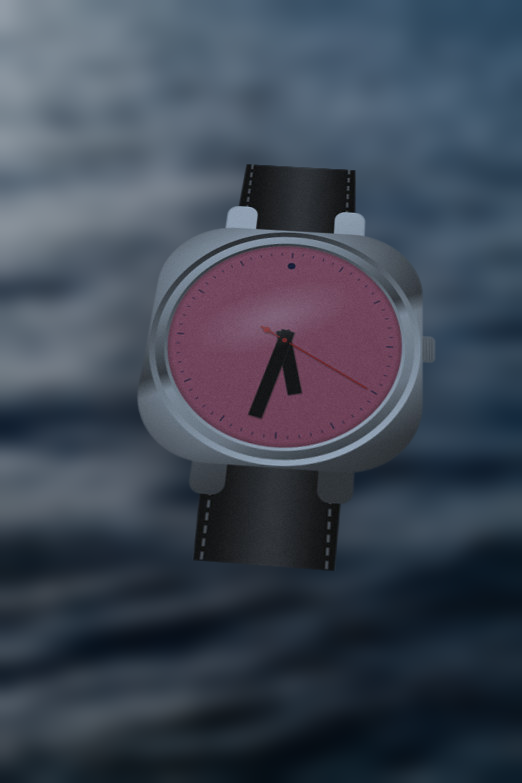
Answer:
5:32:20
